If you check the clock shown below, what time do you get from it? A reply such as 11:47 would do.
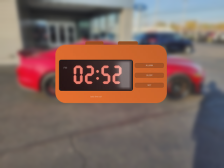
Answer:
2:52
